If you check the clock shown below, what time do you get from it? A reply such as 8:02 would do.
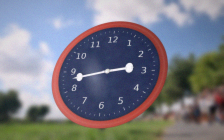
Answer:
2:43
